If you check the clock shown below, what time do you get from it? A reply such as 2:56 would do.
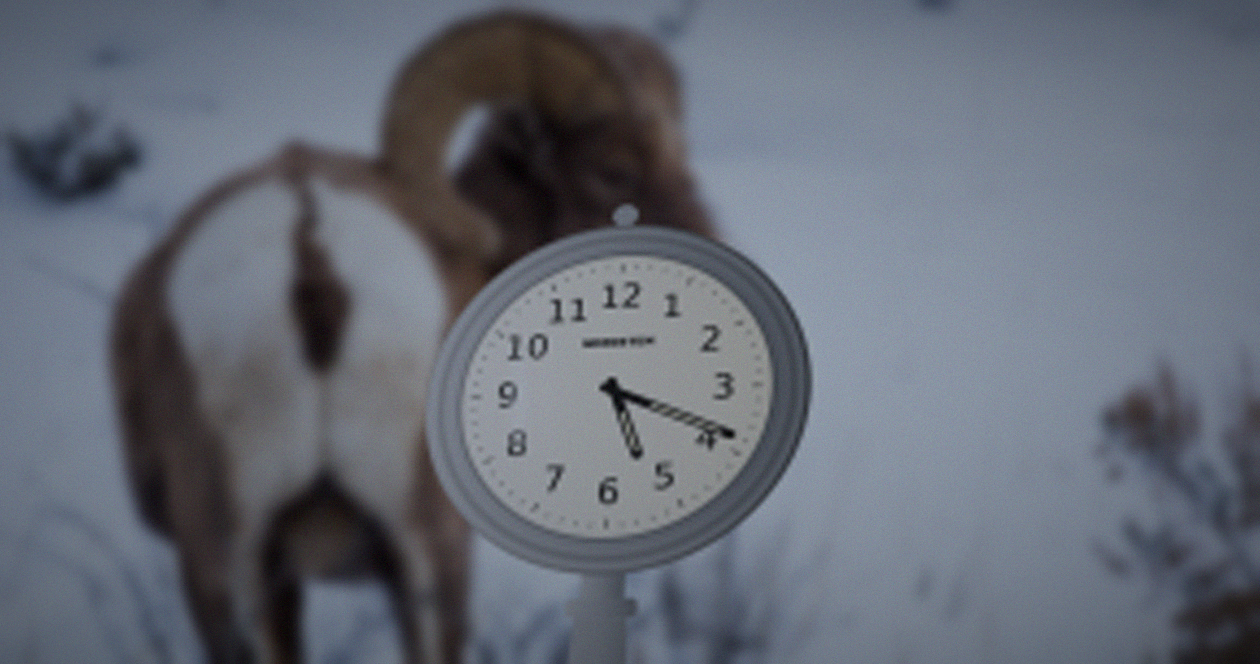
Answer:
5:19
